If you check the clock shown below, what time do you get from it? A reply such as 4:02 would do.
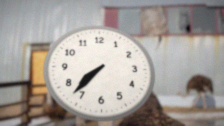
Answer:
7:37
